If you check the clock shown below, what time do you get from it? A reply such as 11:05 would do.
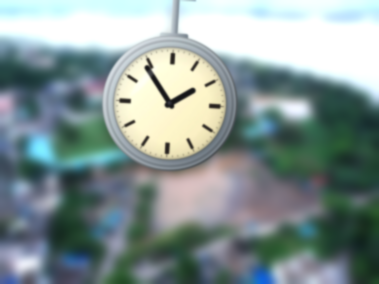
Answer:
1:54
